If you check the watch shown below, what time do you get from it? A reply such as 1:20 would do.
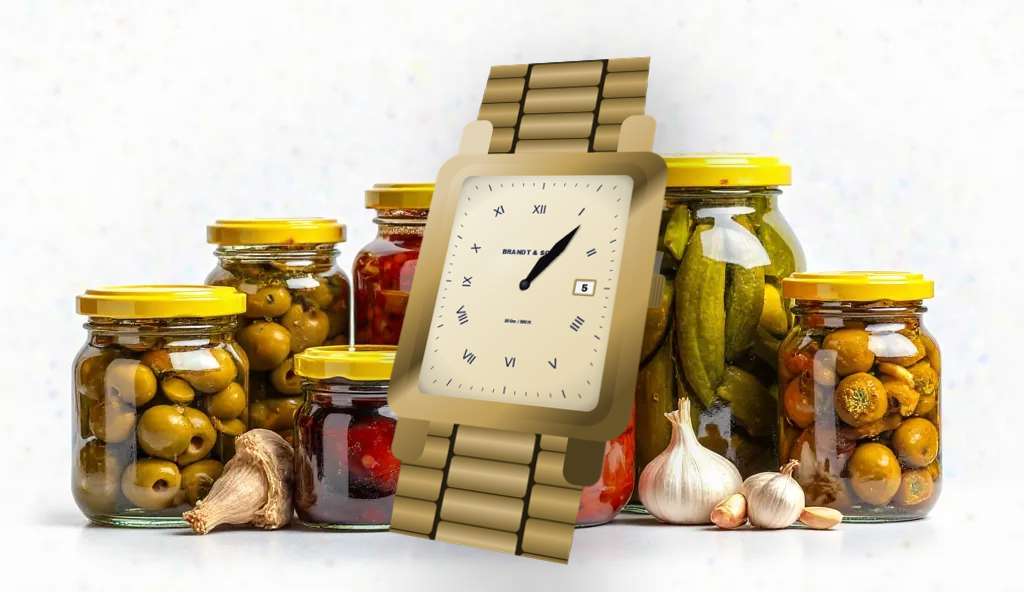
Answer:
1:06
